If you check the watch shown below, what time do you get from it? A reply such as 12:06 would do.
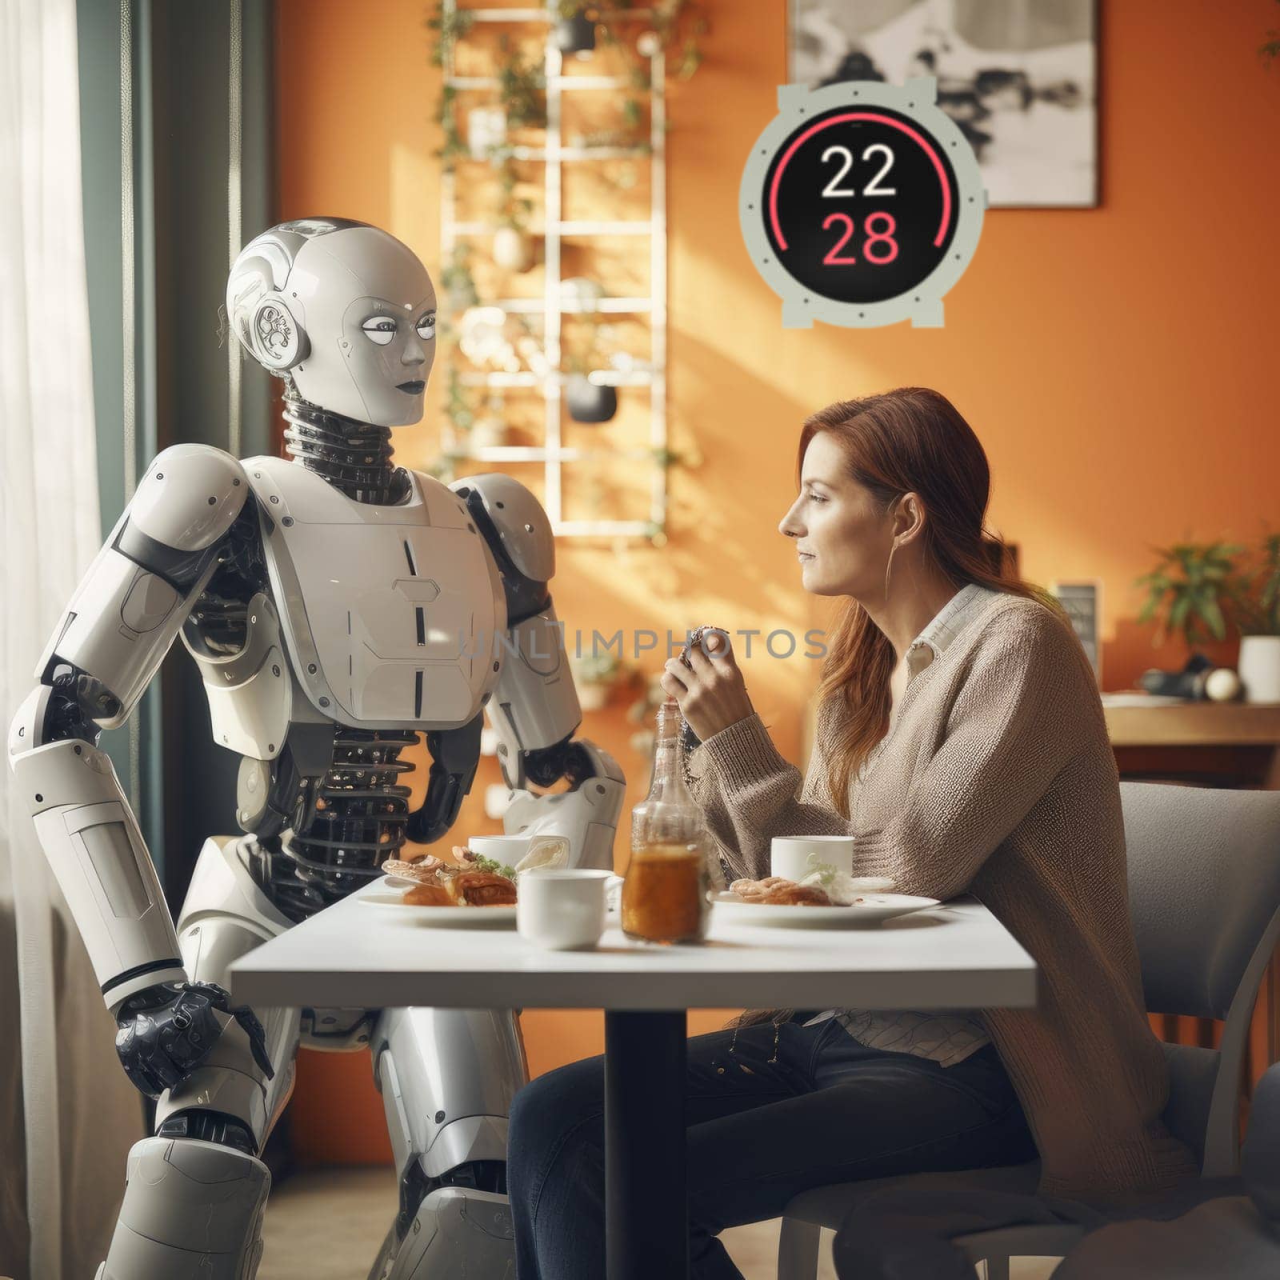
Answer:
22:28
